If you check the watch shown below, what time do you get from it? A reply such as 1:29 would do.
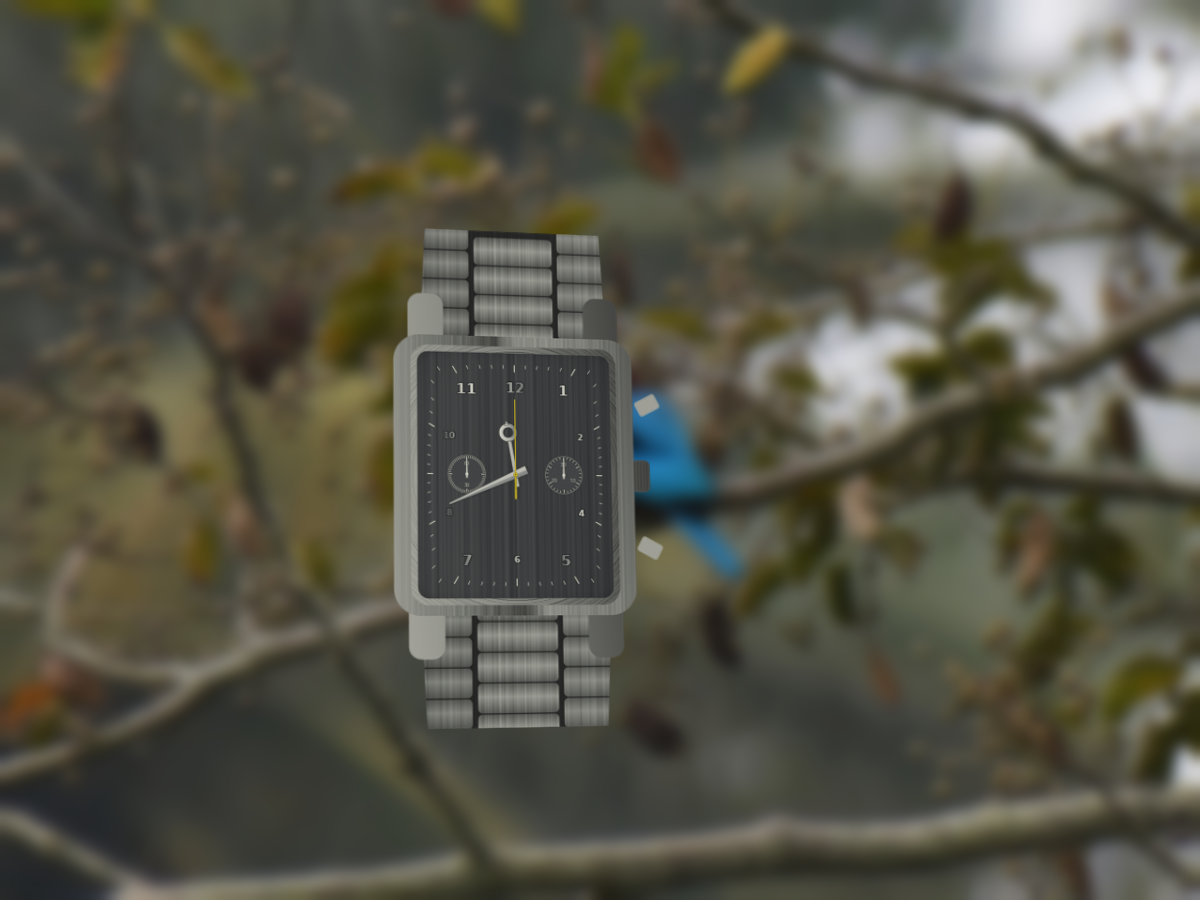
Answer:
11:41
